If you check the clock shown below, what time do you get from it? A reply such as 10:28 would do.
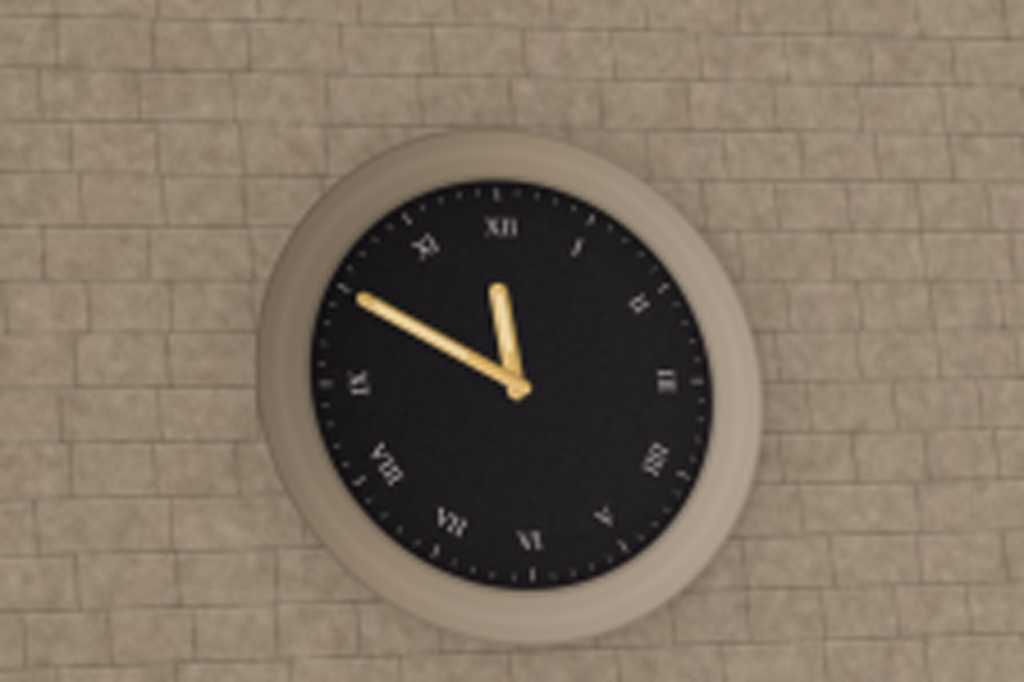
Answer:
11:50
